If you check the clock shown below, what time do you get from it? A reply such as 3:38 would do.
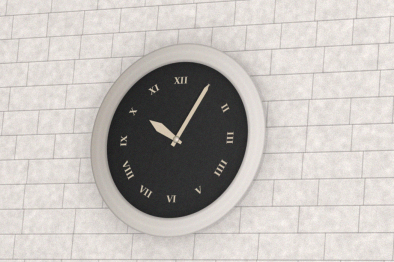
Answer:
10:05
